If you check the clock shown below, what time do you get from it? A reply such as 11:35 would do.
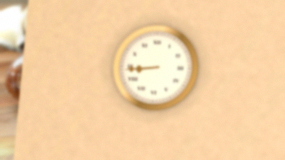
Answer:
8:44
